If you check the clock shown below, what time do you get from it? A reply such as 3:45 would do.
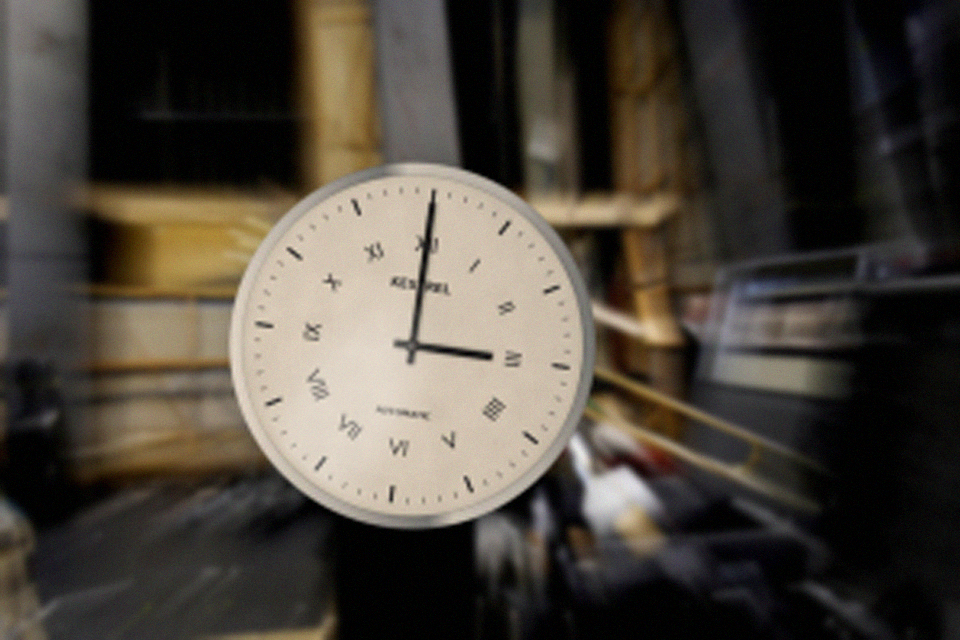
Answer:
3:00
